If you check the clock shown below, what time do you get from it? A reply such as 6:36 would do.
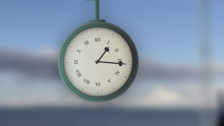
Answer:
1:16
